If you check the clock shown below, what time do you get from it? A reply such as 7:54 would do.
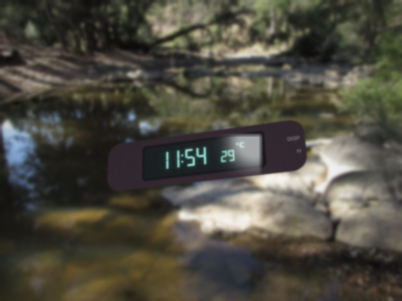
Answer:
11:54
